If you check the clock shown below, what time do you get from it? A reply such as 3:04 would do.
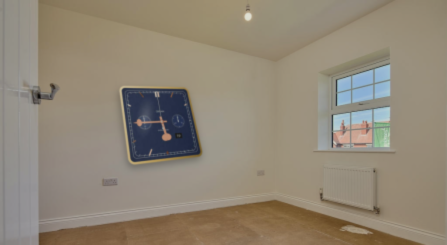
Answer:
5:45
